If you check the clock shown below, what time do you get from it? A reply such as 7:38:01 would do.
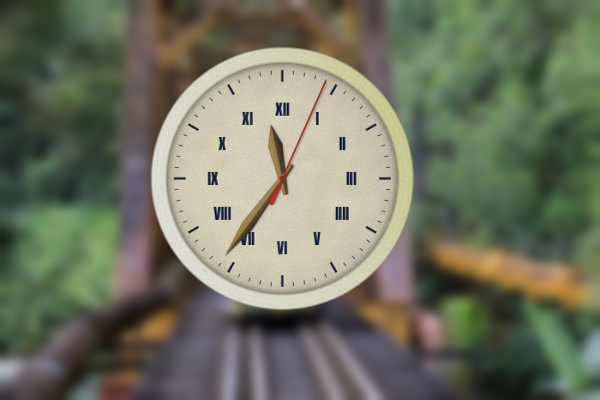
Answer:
11:36:04
